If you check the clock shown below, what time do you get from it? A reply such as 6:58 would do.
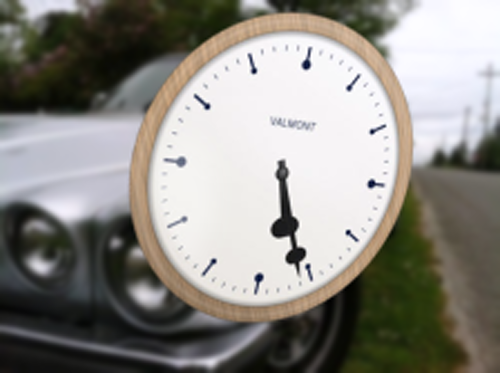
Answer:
5:26
